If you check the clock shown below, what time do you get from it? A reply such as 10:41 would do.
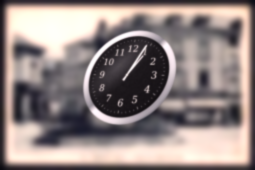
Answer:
1:04
